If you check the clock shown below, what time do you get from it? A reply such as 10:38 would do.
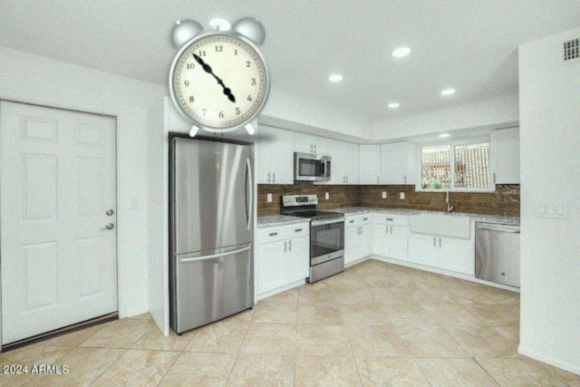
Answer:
4:53
